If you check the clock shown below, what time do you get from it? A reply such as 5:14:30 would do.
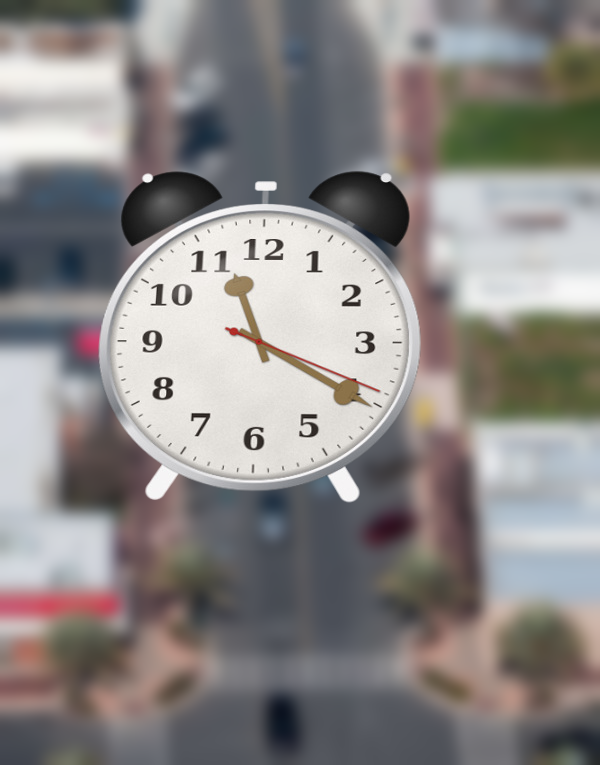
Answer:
11:20:19
